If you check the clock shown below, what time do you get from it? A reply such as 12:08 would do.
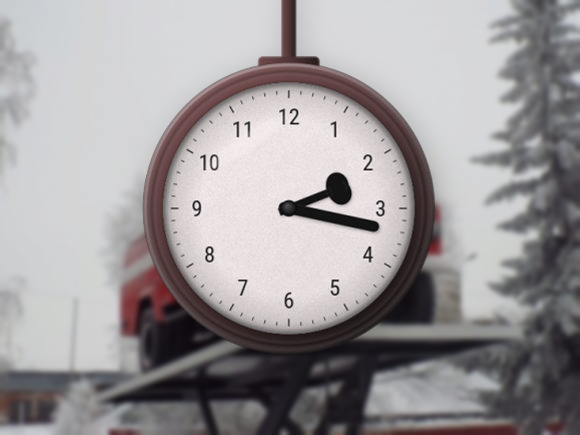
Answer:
2:17
